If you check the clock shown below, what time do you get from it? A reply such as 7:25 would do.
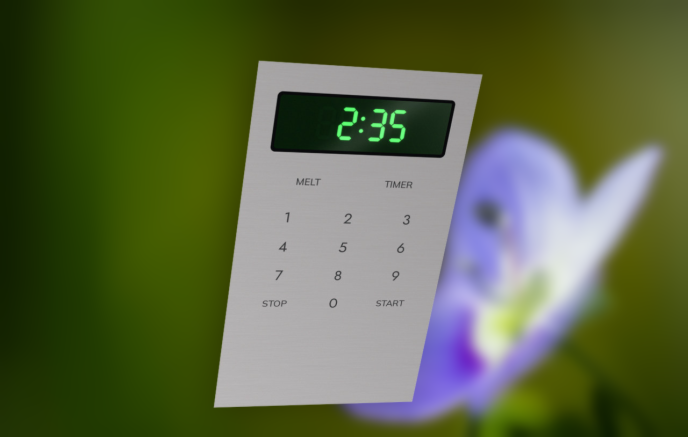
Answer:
2:35
